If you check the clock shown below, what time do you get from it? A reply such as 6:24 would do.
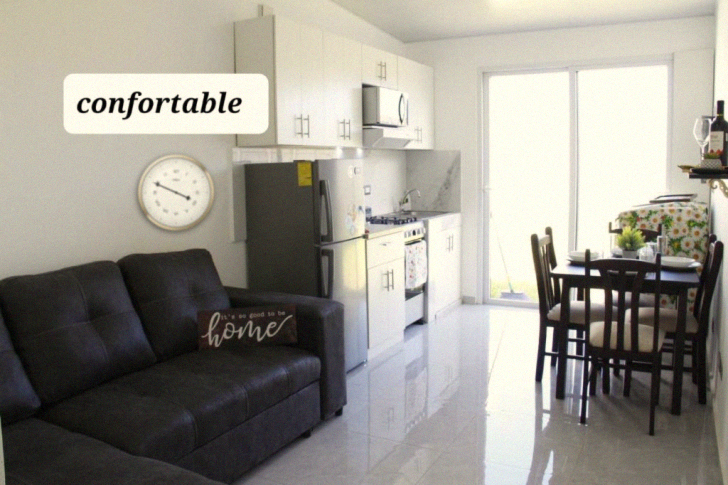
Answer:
3:49
